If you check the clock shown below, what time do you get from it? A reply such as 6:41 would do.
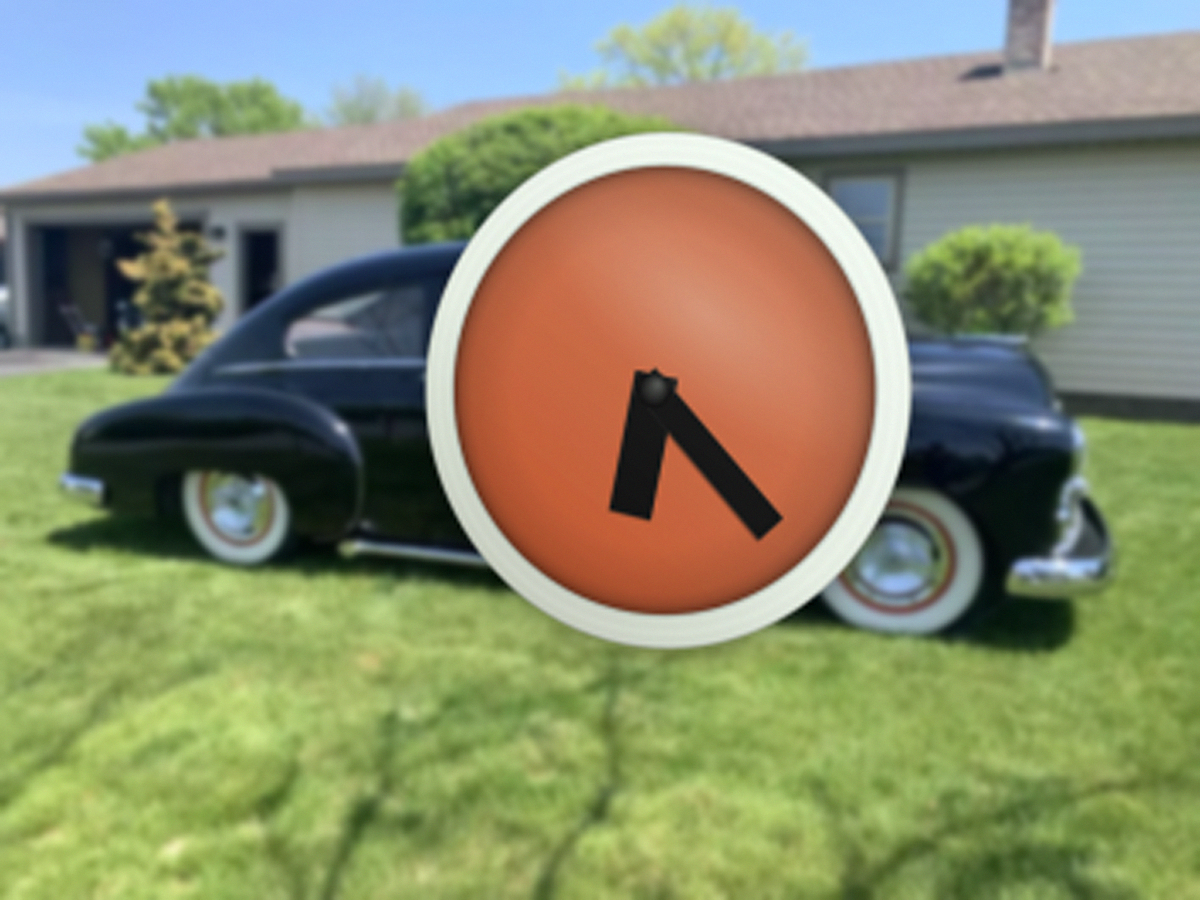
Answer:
6:23
